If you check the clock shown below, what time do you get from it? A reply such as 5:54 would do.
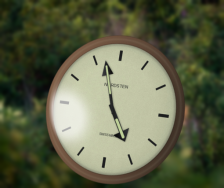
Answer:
4:57
